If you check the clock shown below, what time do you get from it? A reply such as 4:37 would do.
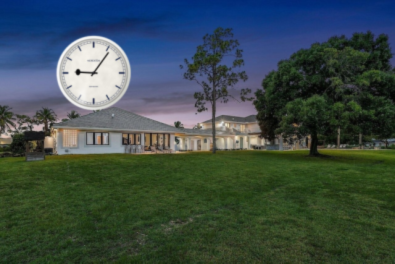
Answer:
9:06
